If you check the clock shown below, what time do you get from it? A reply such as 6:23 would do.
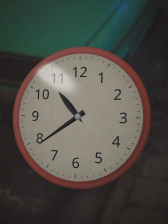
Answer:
10:39
